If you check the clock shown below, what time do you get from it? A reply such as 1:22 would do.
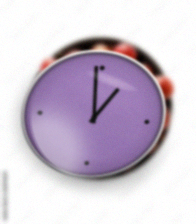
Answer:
12:59
